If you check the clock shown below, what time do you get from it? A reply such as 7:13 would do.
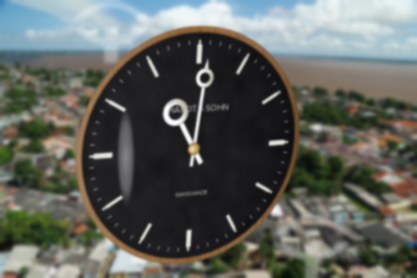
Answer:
11:01
